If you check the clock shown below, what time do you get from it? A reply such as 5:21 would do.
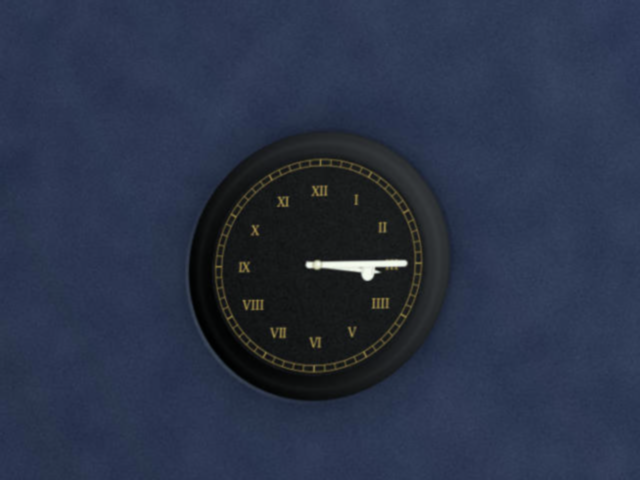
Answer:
3:15
